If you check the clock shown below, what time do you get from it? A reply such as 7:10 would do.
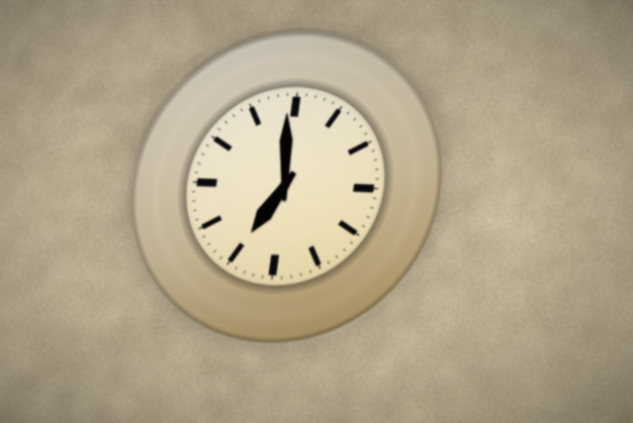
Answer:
6:59
